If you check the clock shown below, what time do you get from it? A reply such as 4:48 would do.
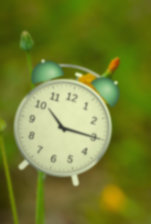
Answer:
10:15
